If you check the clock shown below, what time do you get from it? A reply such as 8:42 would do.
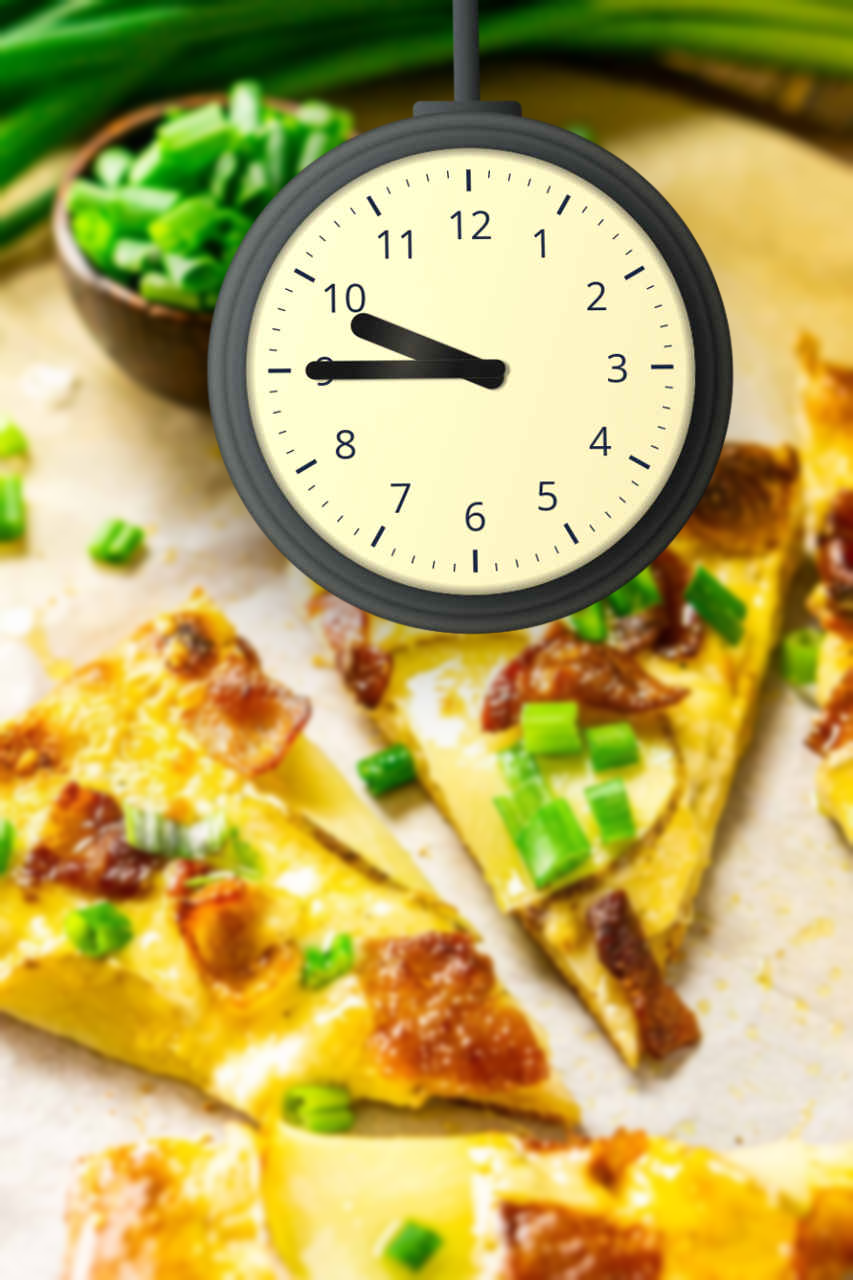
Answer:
9:45
